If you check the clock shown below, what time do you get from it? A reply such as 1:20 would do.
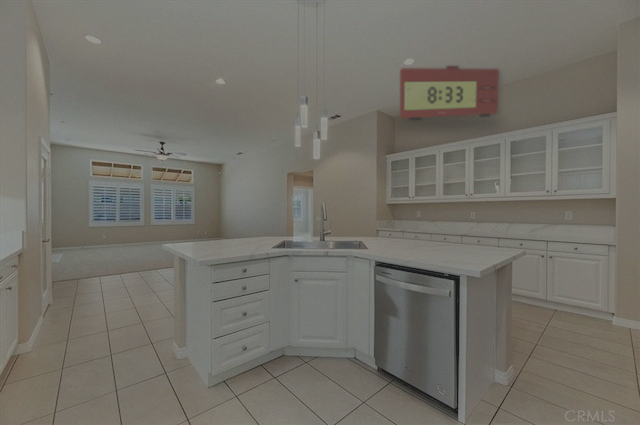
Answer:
8:33
